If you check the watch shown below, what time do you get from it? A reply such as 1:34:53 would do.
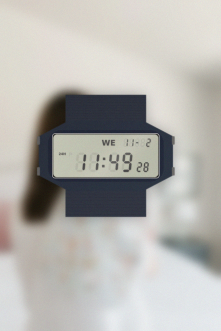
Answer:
11:49:28
